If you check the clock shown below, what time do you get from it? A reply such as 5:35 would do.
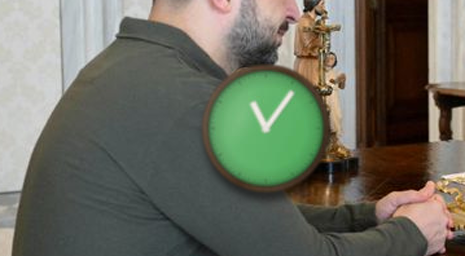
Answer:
11:06
